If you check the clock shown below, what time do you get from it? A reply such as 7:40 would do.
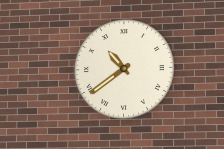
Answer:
10:39
